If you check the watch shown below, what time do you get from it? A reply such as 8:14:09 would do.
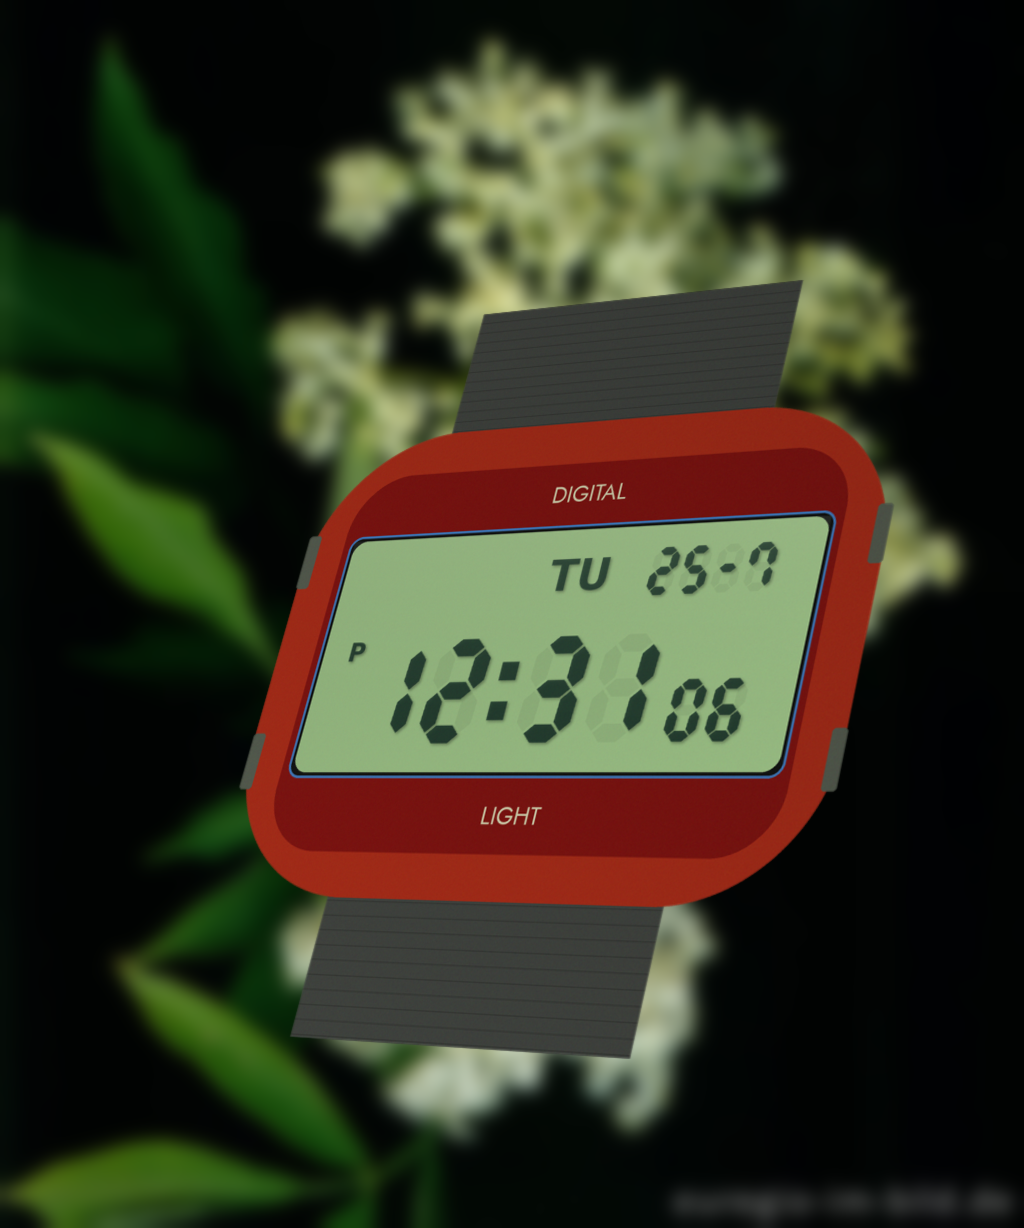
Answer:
12:31:06
